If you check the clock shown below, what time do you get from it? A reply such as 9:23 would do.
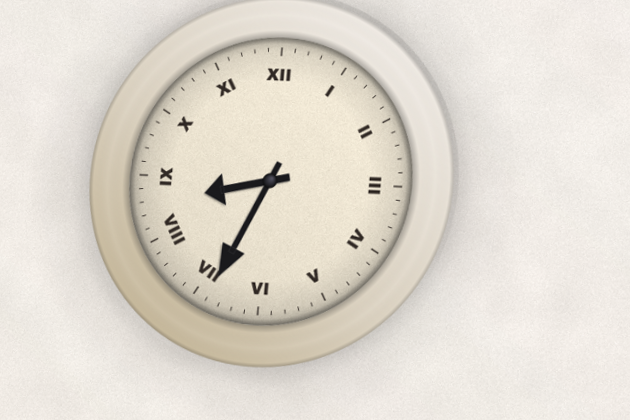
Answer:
8:34
